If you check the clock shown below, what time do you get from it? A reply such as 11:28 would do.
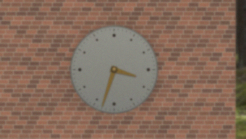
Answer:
3:33
